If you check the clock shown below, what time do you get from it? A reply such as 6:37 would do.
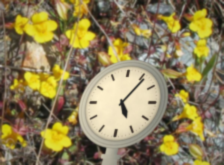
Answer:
5:06
